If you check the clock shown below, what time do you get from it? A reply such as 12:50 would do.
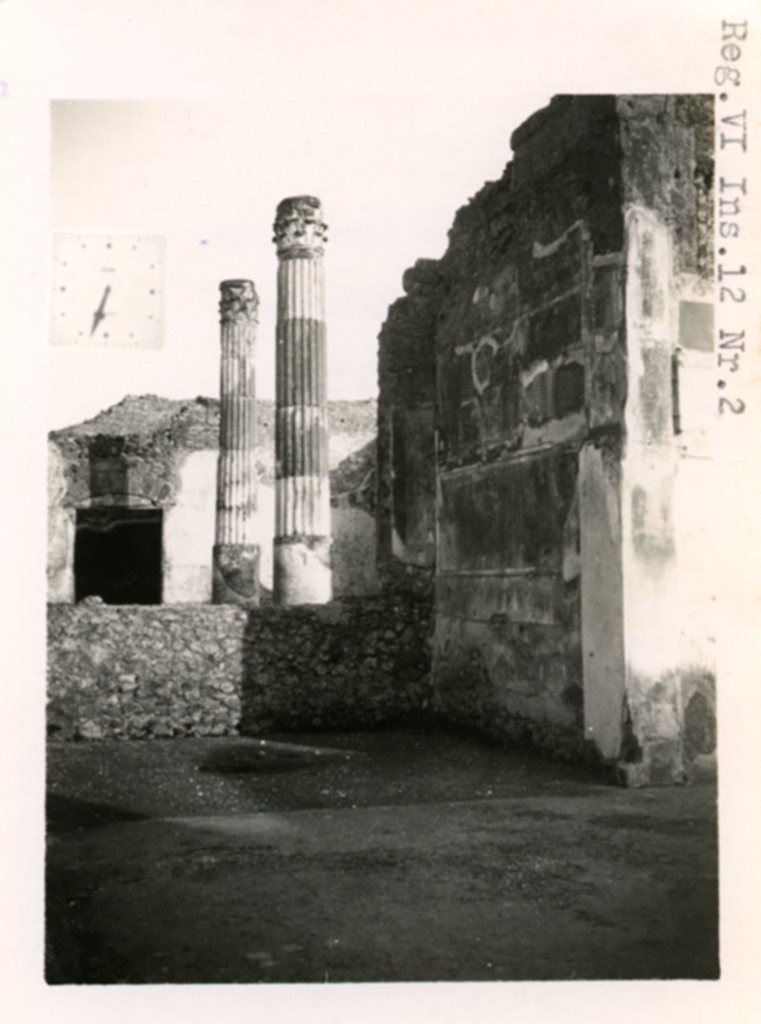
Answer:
6:33
